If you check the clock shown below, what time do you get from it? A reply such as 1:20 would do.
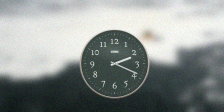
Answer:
2:19
